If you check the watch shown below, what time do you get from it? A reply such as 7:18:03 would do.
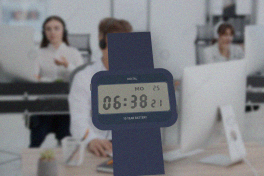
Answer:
6:38:21
